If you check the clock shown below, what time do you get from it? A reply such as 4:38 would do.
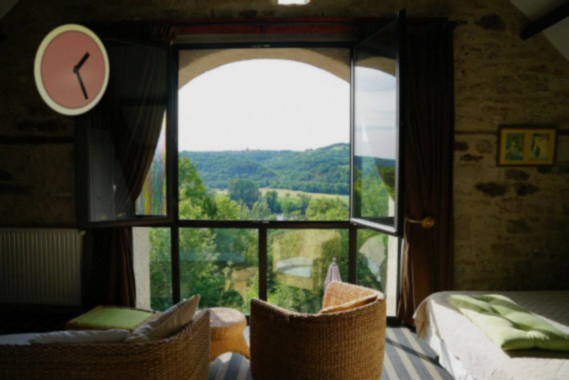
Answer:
1:26
